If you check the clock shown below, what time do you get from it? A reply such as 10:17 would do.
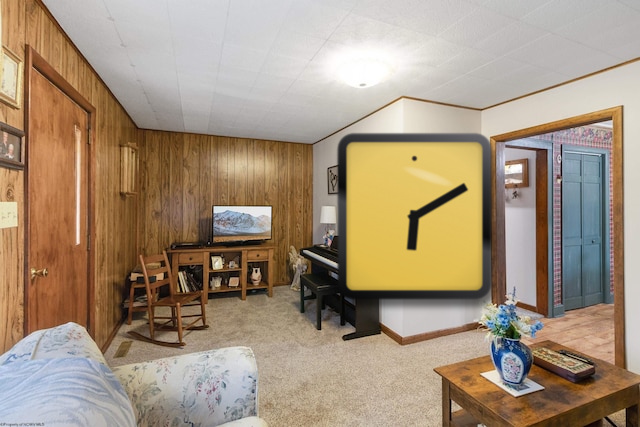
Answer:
6:10
